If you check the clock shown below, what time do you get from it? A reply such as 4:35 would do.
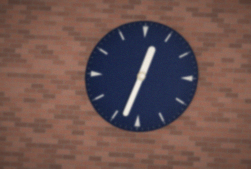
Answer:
12:33
